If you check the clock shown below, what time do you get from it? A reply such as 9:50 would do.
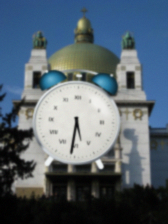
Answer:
5:31
